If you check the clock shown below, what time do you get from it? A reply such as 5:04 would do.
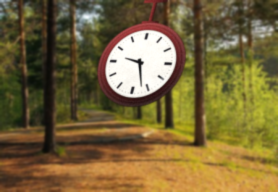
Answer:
9:27
